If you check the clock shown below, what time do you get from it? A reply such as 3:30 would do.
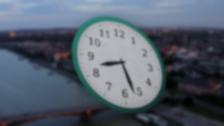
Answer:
8:27
